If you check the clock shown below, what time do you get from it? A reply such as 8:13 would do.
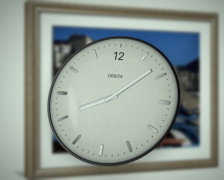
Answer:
8:08
